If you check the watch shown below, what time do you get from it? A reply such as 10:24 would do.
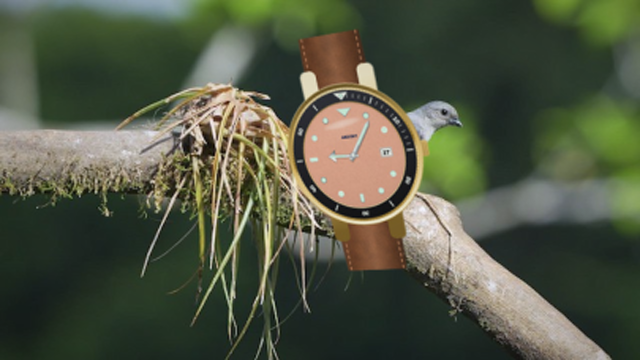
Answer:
9:06
